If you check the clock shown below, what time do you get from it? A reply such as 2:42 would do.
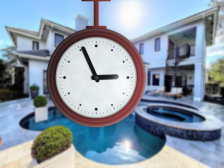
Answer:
2:56
